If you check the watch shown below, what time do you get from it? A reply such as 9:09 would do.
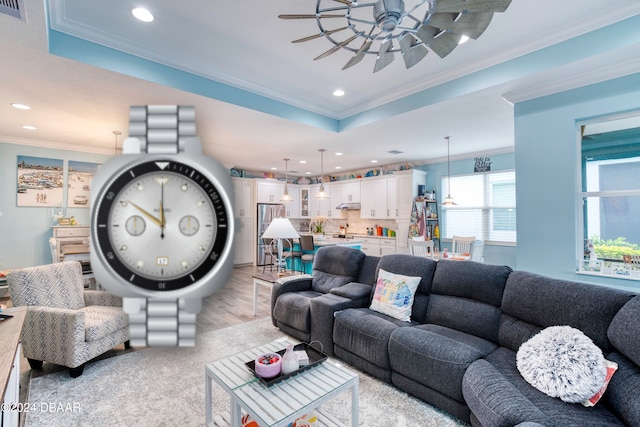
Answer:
11:51
